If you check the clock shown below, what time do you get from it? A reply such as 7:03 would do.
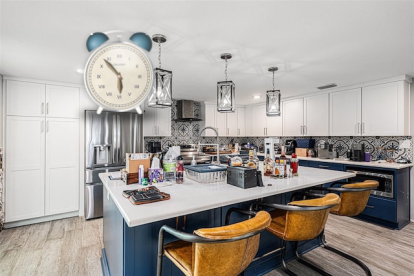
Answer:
5:53
